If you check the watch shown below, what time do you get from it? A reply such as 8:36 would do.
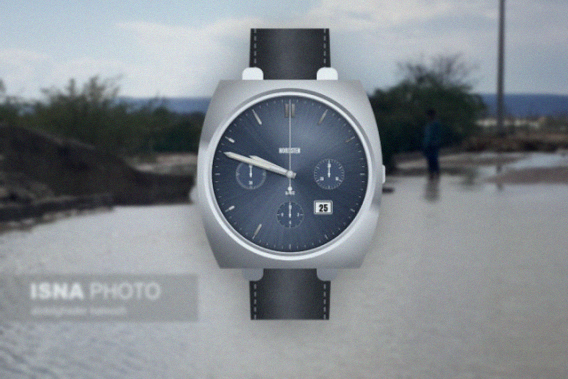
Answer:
9:48
